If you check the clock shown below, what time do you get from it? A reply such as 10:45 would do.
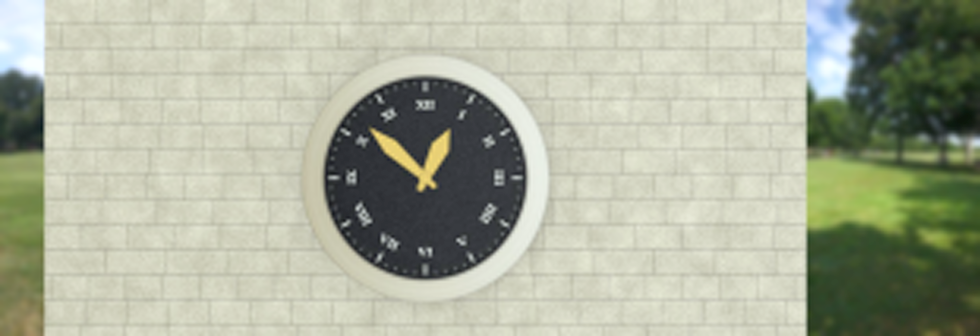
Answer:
12:52
